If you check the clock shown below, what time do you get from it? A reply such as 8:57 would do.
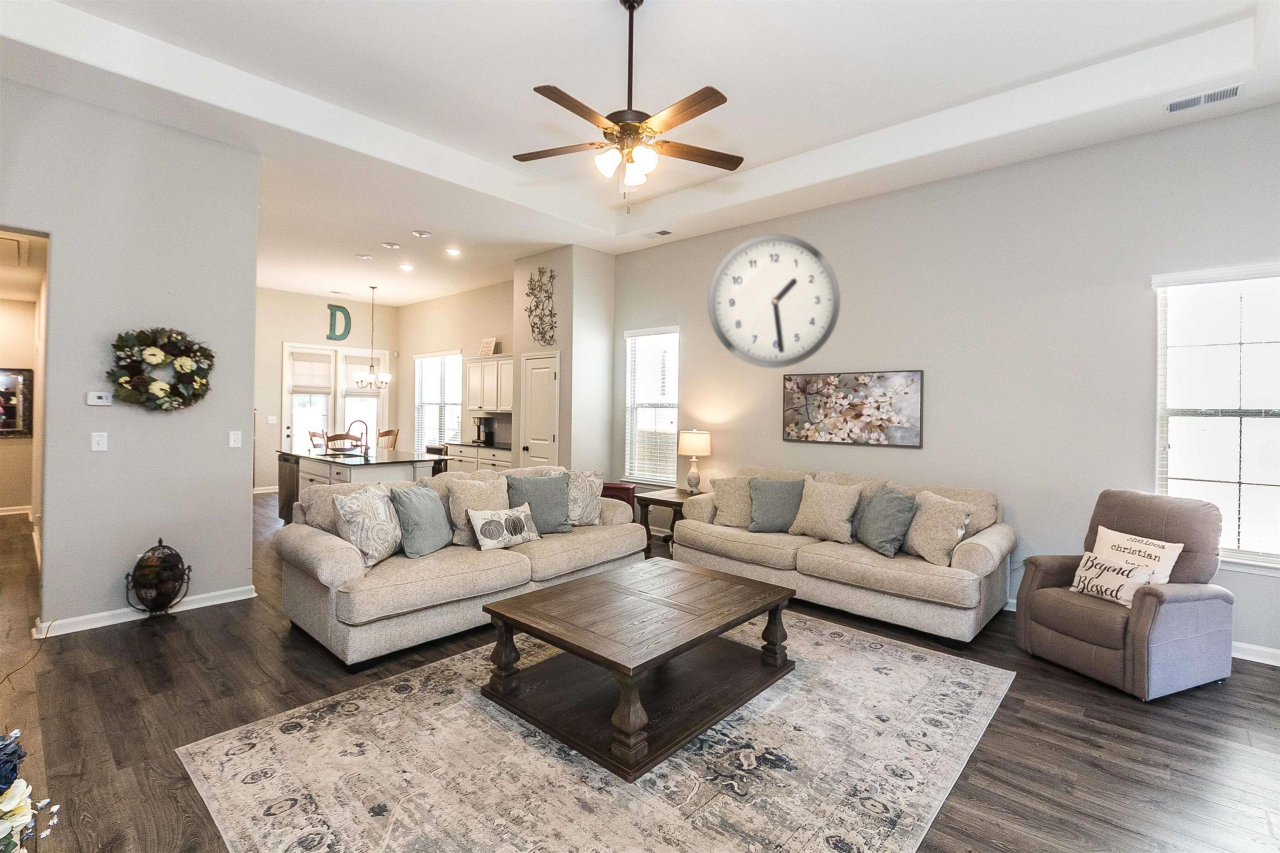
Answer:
1:29
